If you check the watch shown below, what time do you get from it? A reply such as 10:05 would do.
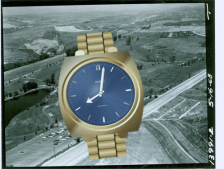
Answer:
8:02
